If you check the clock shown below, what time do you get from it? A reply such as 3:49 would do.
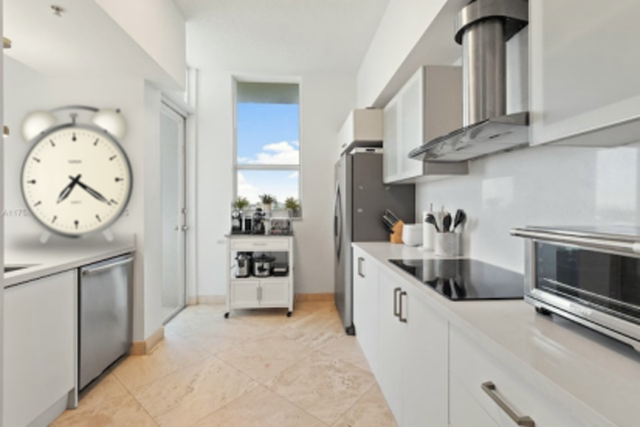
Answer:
7:21
